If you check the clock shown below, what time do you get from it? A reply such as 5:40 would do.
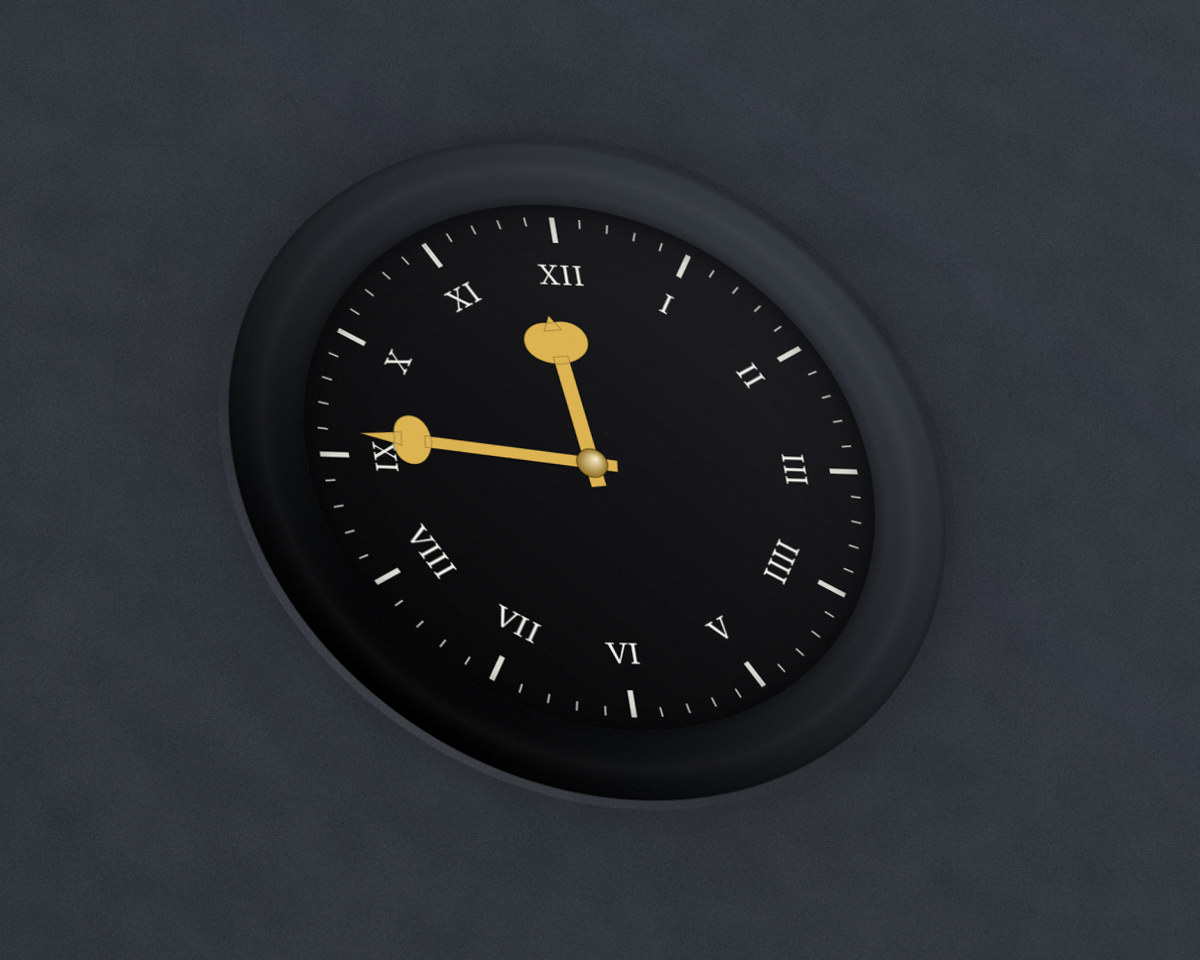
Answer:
11:46
